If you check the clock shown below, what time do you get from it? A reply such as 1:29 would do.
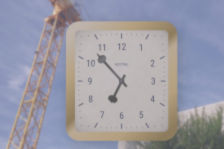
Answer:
6:53
